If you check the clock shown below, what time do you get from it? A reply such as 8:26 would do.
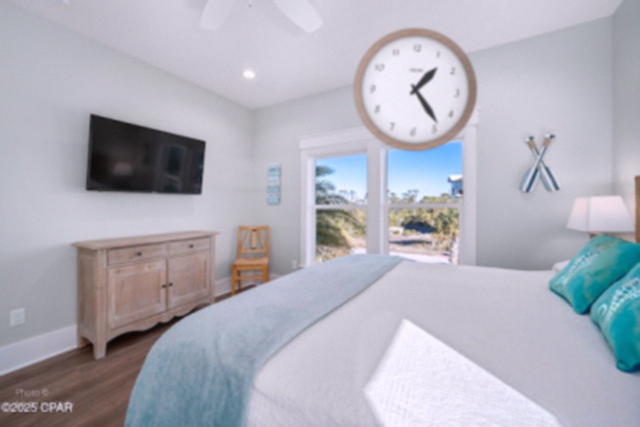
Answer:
1:24
